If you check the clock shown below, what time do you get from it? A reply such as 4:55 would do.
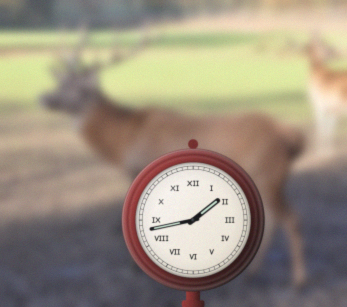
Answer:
1:43
